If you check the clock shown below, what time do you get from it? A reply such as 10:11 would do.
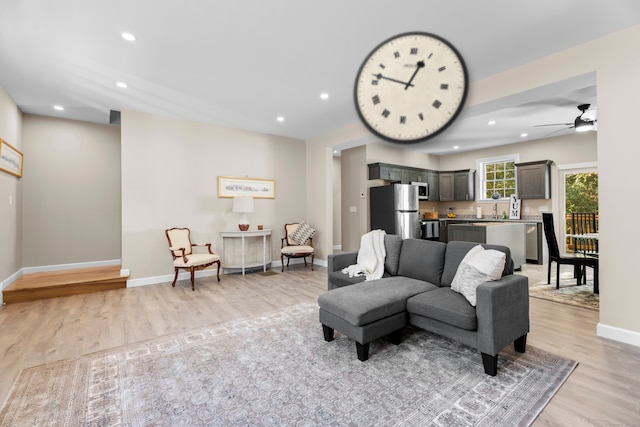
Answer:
12:47
